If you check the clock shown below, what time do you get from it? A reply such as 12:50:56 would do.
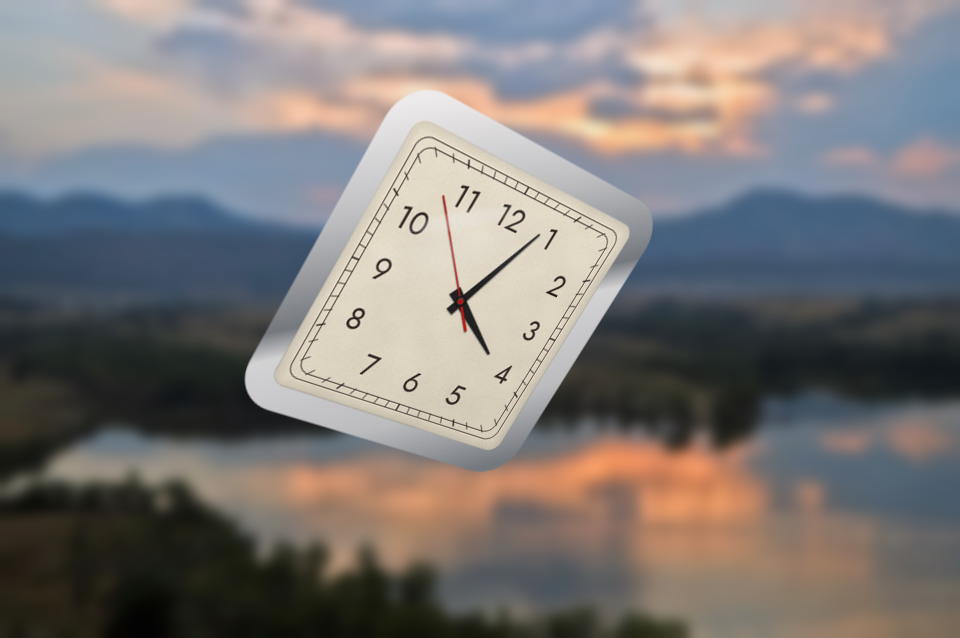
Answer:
4:03:53
